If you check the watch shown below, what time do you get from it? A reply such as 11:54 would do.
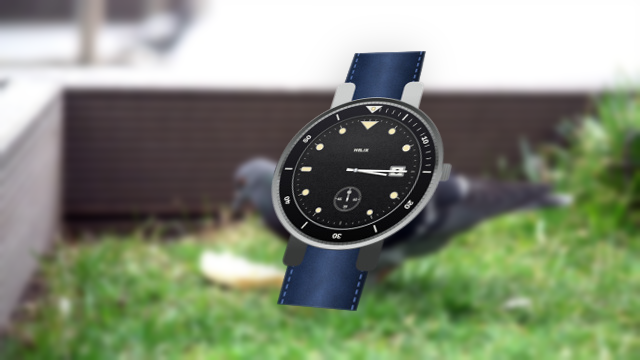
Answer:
3:15
